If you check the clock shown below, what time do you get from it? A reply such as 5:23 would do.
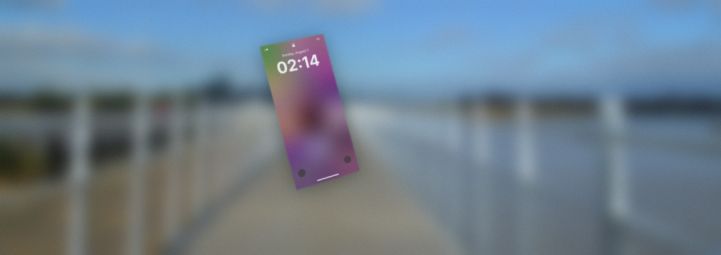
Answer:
2:14
